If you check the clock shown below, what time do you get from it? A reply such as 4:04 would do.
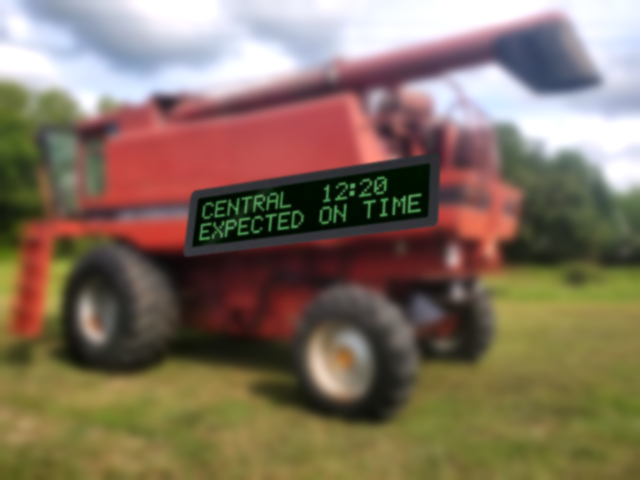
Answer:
12:20
